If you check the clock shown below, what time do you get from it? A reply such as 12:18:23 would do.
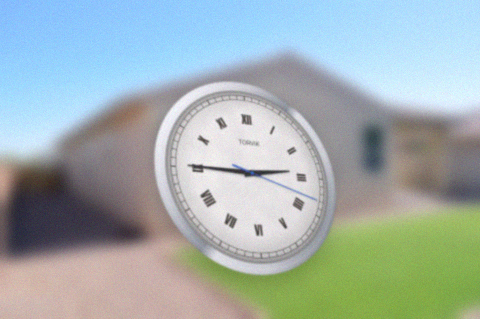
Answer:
2:45:18
